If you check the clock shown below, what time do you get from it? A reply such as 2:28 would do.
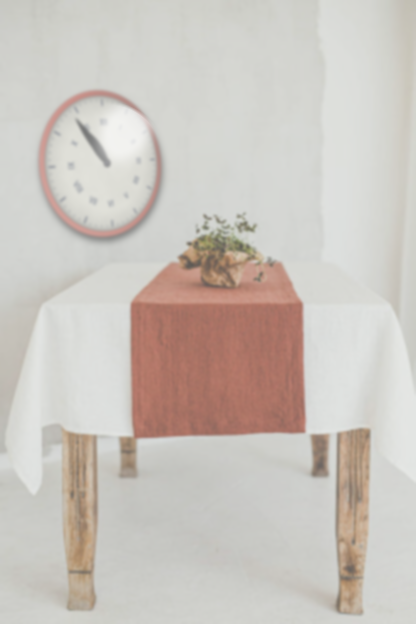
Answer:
10:54
